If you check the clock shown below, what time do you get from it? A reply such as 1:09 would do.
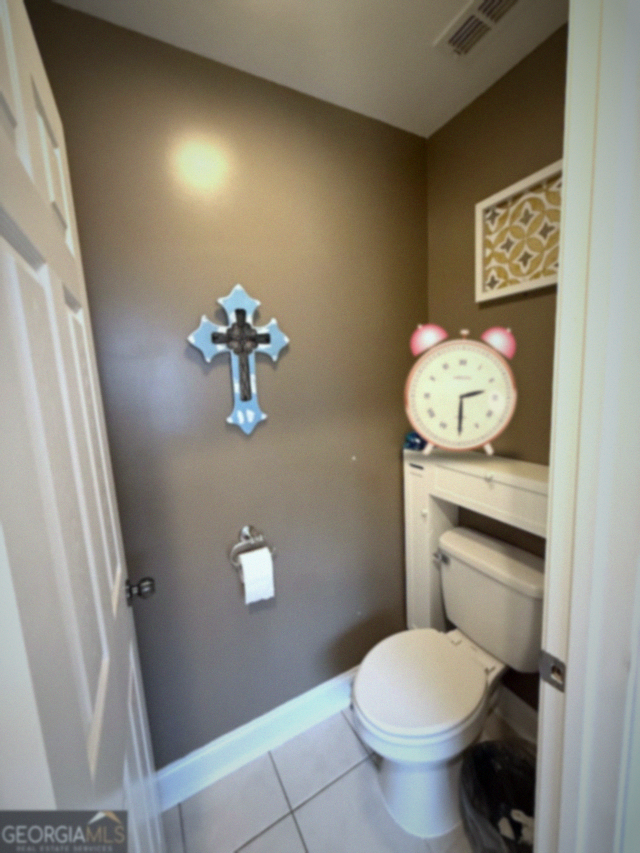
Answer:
2:30
